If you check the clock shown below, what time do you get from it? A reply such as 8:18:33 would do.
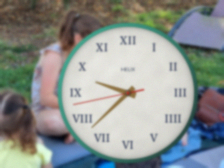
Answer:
9:37:43
